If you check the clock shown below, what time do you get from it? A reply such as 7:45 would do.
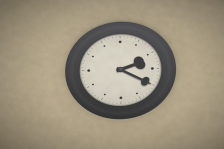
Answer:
2:20
